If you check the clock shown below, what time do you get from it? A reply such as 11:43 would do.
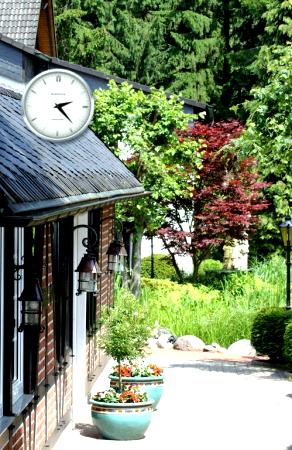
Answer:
2:23
